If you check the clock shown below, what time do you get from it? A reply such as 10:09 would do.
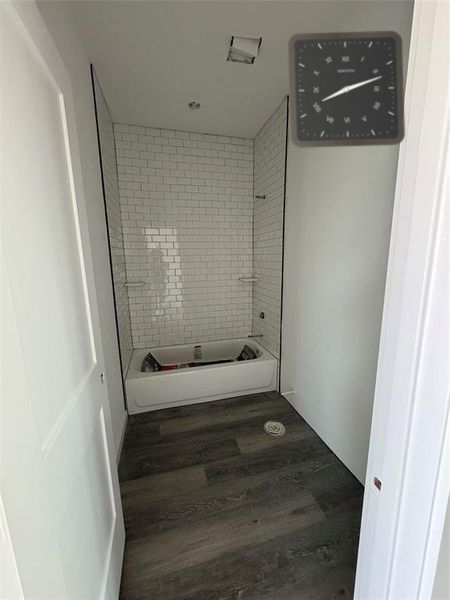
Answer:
8:12
